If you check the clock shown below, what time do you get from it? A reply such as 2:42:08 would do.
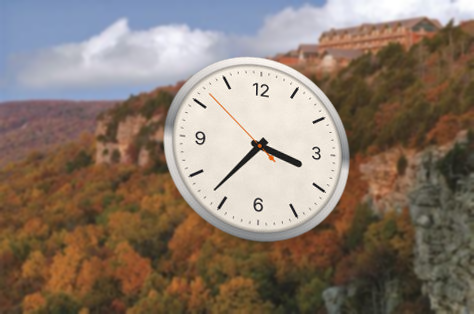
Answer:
3:36:52
